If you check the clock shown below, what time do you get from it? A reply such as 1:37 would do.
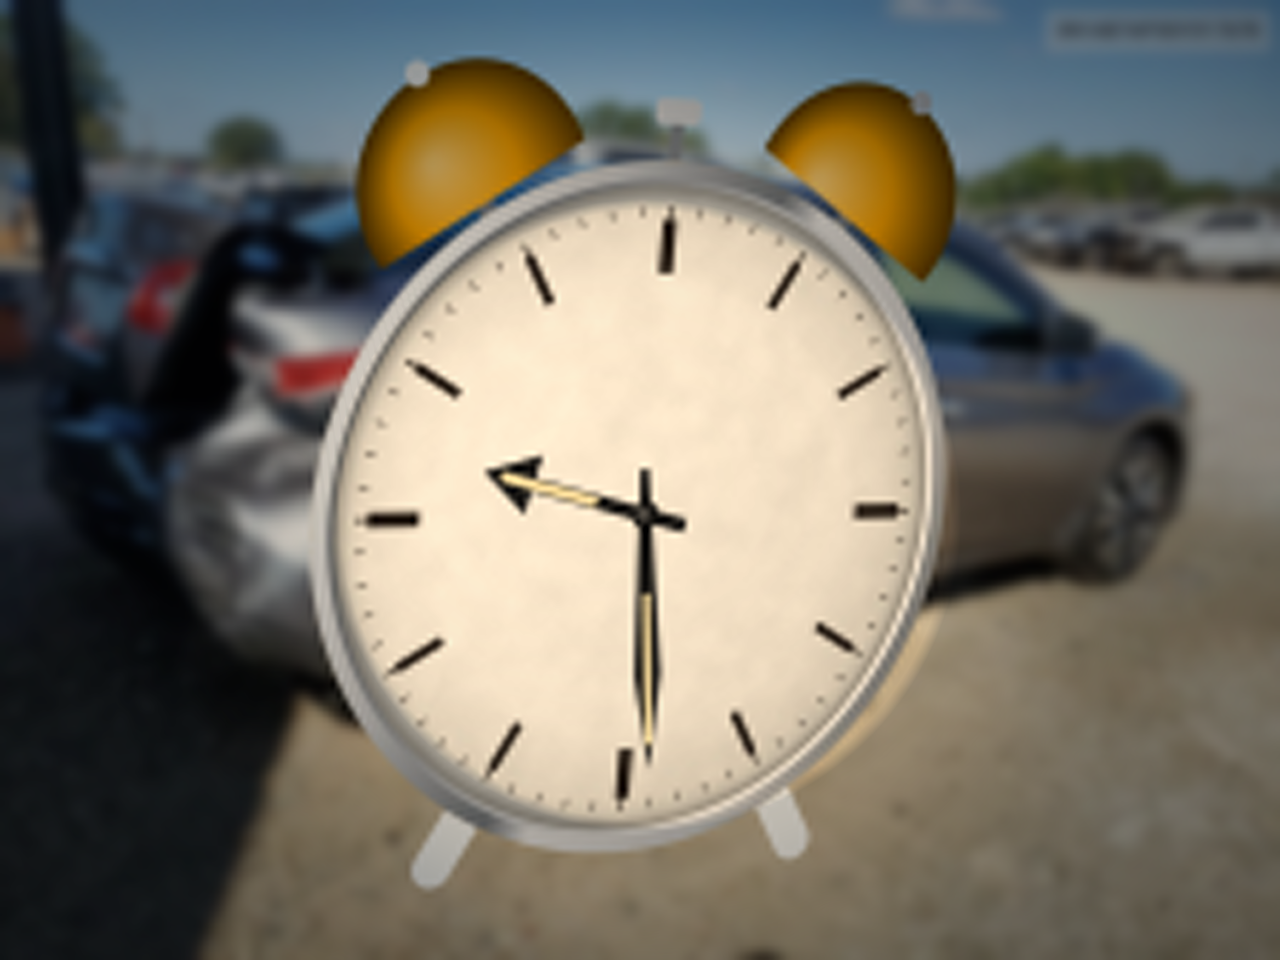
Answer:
9:29
